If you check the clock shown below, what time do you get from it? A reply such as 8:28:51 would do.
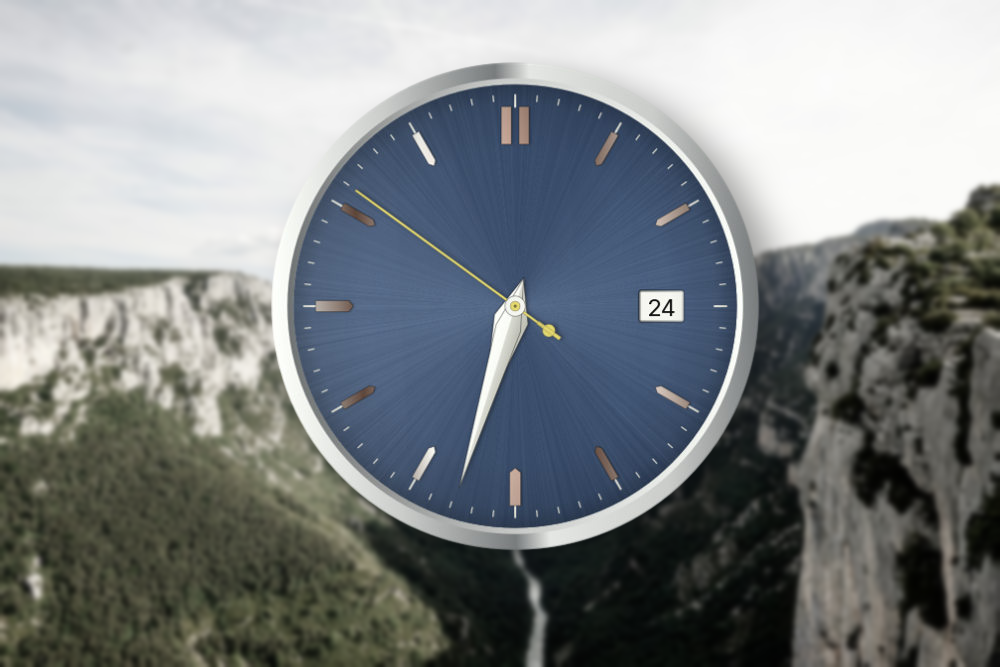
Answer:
6:32:51
